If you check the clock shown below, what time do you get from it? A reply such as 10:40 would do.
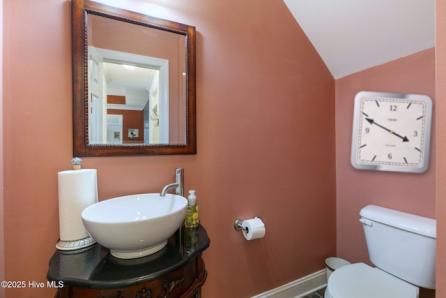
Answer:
3:49
